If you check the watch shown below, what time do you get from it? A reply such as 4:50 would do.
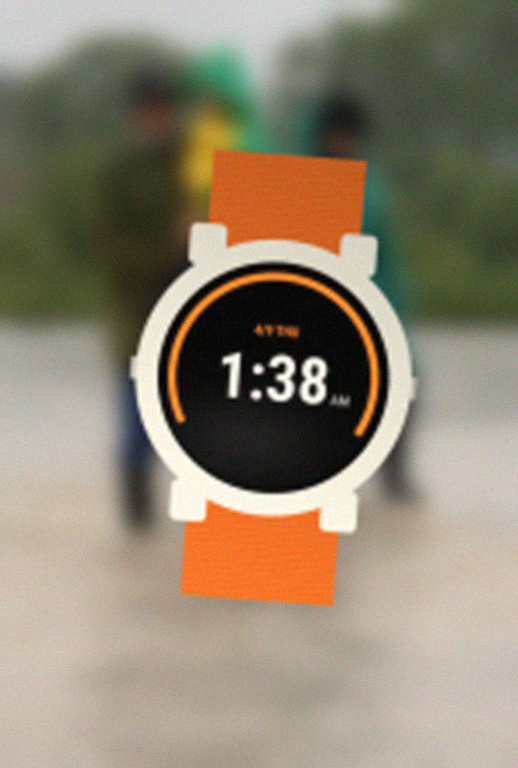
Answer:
1:38
